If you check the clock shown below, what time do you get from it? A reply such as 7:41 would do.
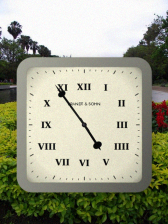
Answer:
4:54
